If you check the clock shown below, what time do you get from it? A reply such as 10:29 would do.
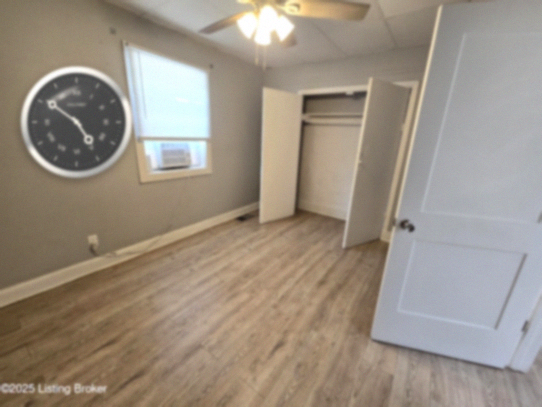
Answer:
4:51
